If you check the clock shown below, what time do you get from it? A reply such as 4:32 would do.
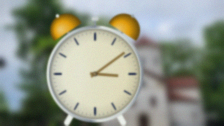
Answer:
3:09
